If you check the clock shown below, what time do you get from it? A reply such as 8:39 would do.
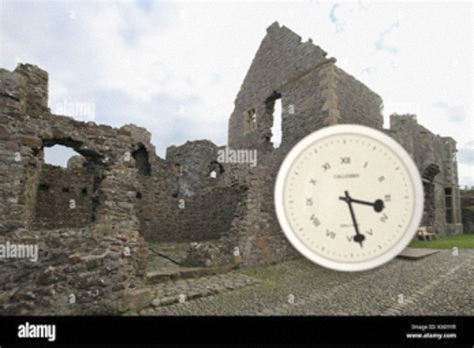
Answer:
3:28
